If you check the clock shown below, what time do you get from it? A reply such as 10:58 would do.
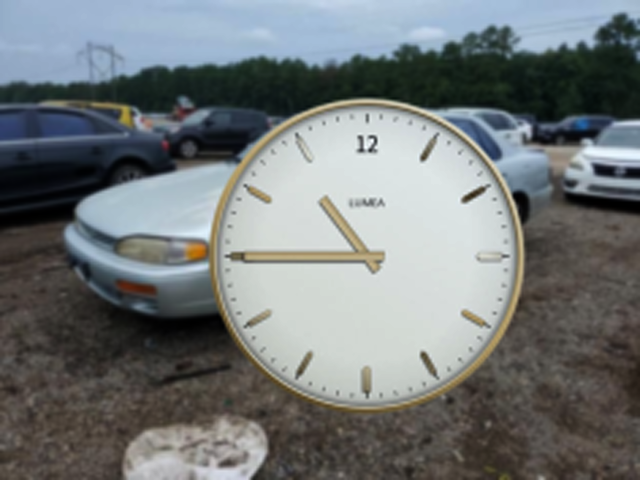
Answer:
10:45
